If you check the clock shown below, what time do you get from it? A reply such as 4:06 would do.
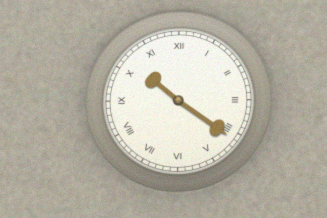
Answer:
10:21
